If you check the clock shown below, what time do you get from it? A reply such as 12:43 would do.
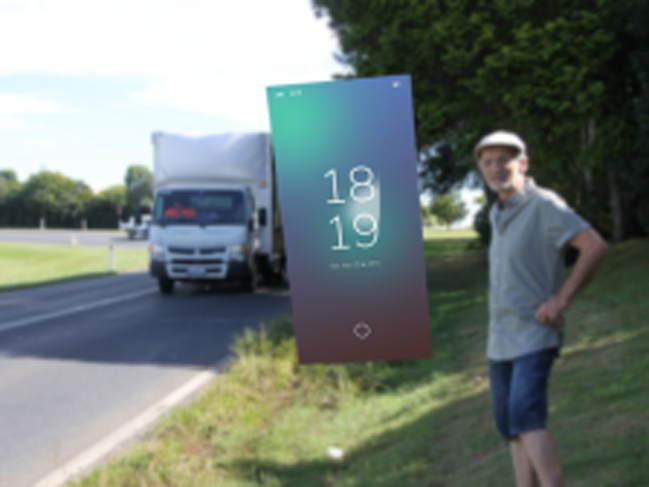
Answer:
18:19
